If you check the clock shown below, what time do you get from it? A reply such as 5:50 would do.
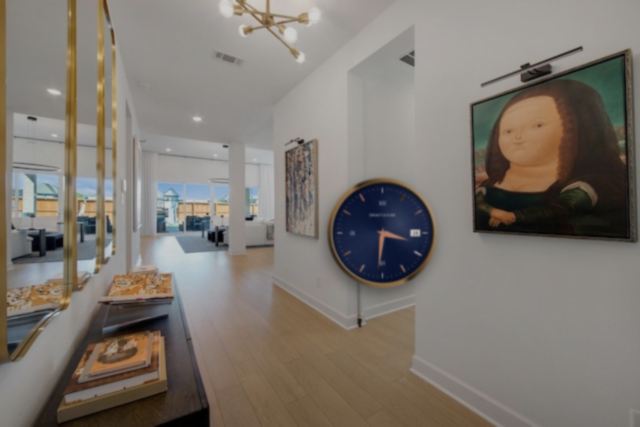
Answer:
3:31
